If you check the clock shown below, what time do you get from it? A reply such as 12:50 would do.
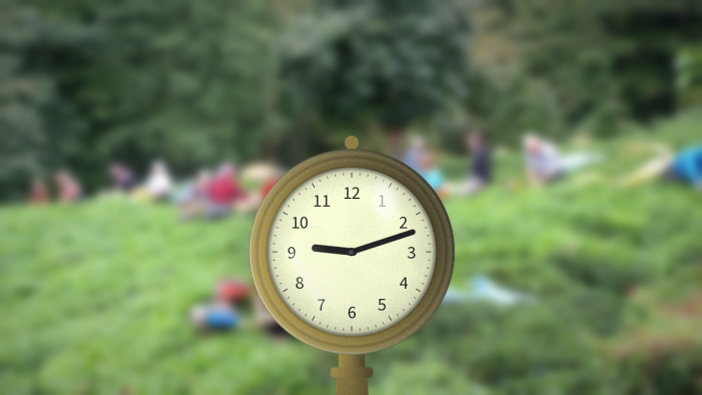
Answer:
9:12
